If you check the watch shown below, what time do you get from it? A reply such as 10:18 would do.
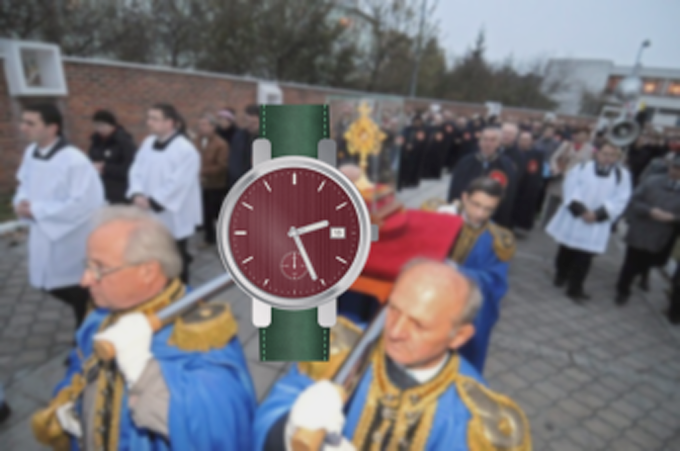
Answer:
2:26
